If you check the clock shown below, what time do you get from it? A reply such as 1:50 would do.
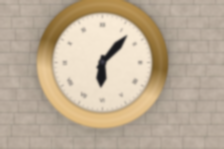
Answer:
6:07
